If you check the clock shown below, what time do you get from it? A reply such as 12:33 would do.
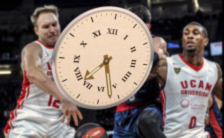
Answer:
7:27
